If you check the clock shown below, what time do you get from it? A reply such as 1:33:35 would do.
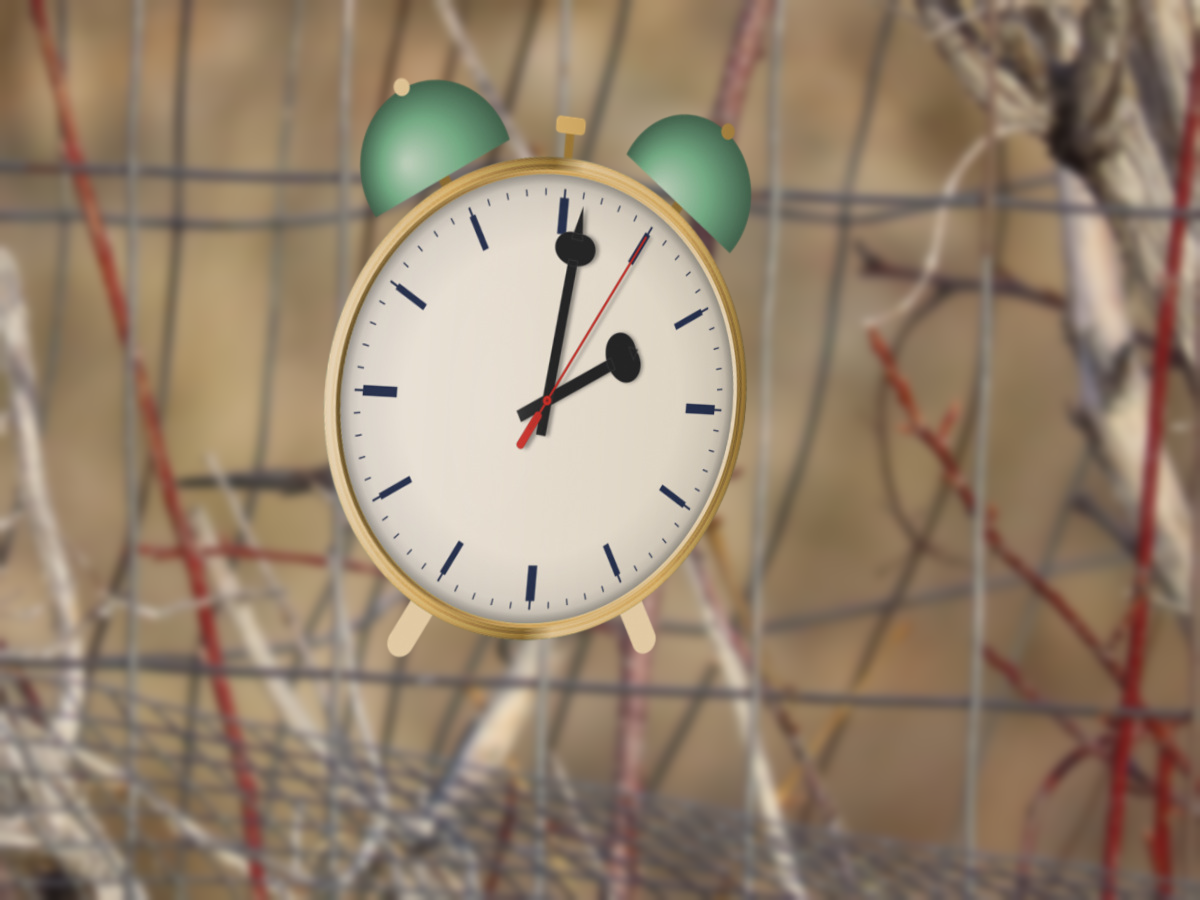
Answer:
2:01:05
